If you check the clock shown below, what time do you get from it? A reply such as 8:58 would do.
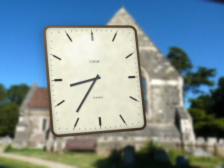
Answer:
8:36
